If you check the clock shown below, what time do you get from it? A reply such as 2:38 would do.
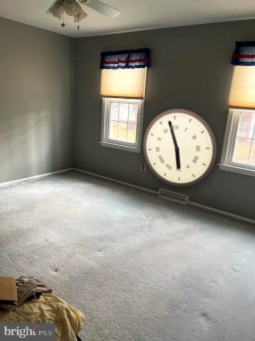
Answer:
5:58
